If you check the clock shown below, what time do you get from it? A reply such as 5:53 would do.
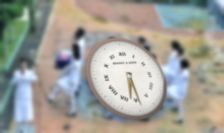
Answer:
6:29
